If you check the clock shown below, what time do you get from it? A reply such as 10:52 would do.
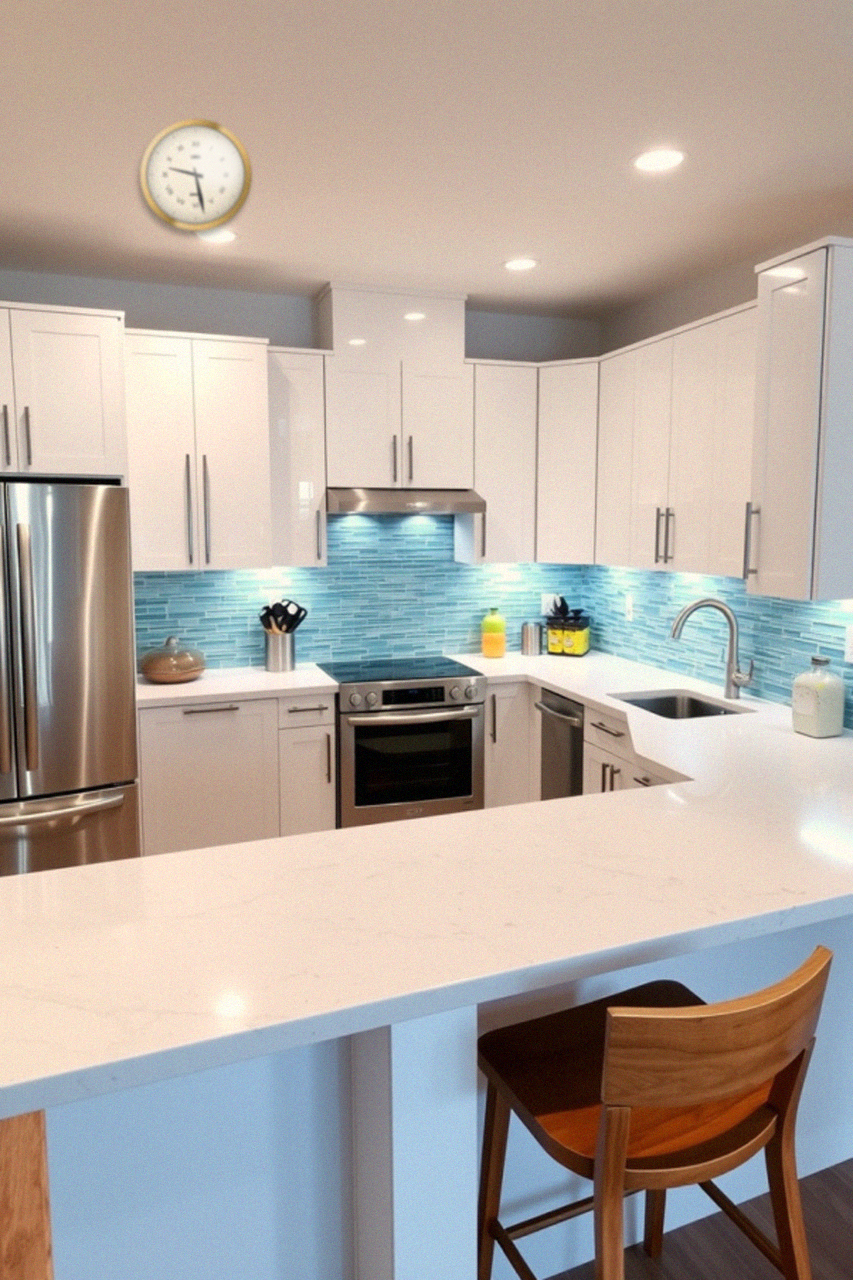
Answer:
9:28
